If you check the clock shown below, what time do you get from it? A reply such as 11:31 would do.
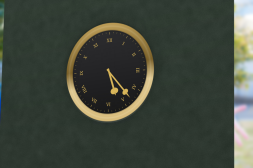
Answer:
5:23
